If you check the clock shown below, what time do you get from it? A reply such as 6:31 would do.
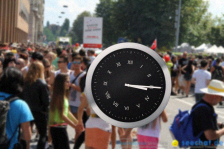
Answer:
3:15
